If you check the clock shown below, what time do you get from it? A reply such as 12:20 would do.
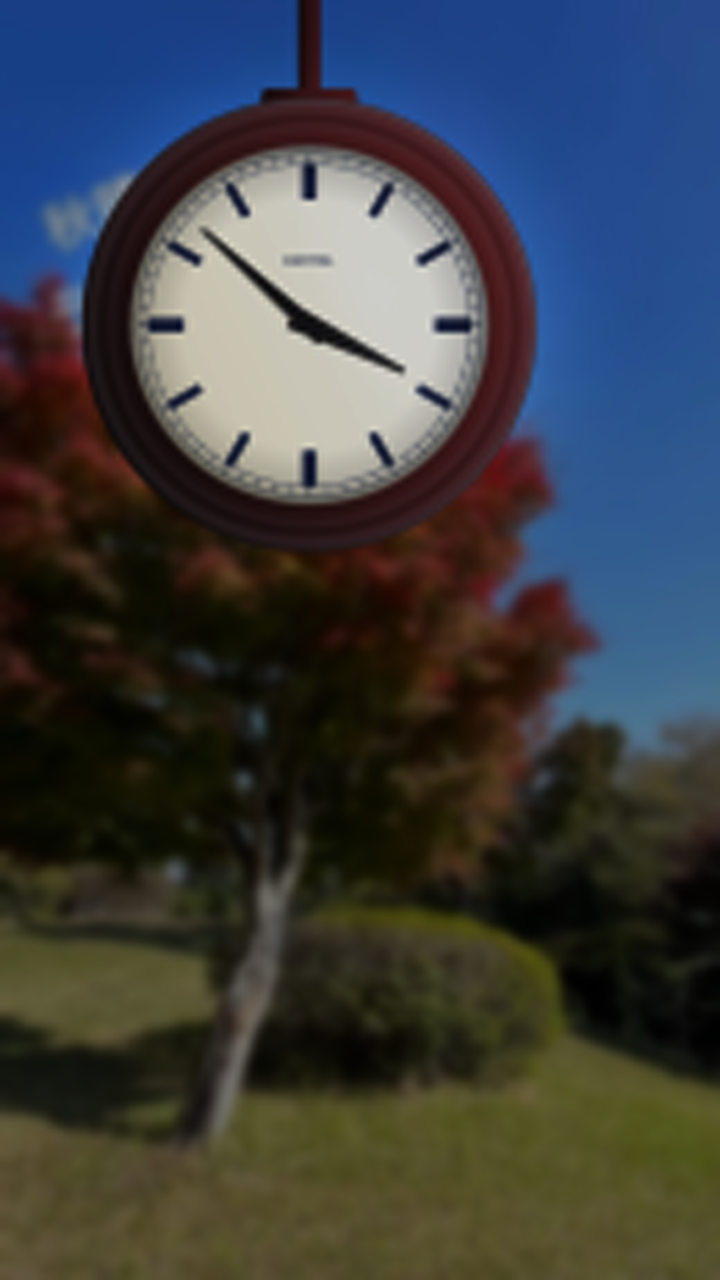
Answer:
3:52
